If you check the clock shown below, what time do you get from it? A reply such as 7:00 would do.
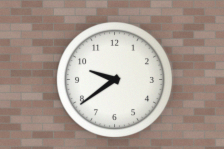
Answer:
9:39
